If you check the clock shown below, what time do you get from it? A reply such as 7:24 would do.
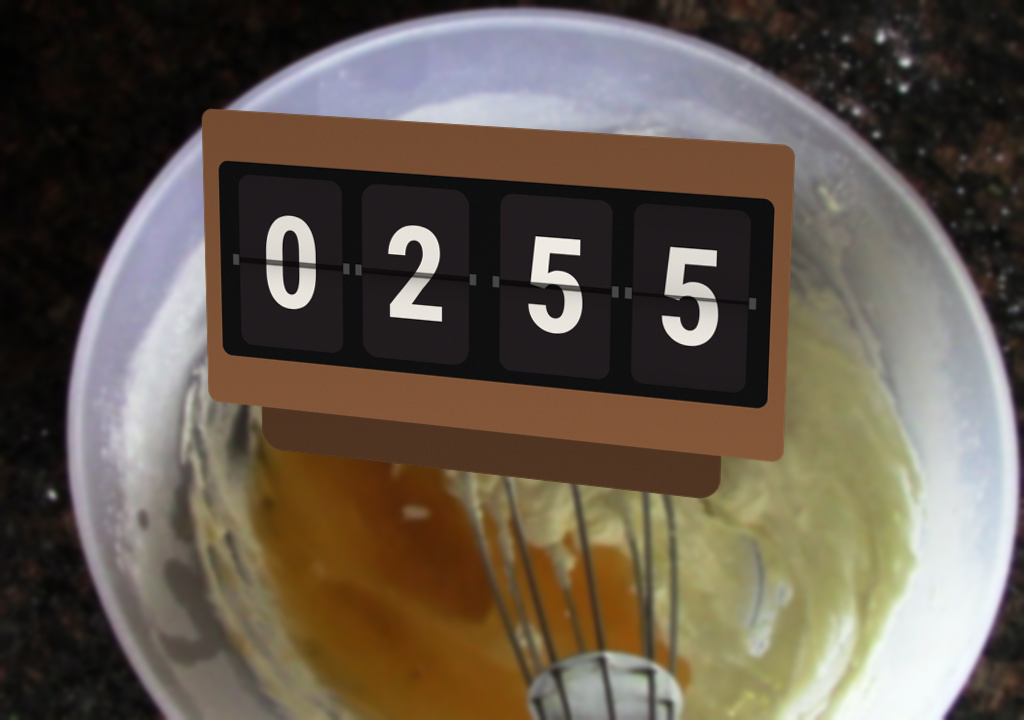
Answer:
2:55
